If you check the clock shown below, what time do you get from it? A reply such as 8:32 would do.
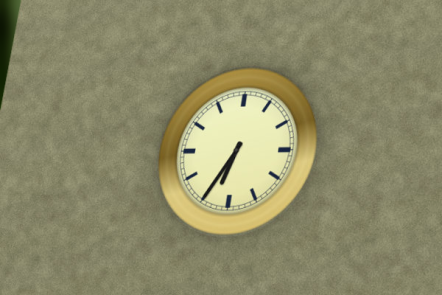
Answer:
6:35
